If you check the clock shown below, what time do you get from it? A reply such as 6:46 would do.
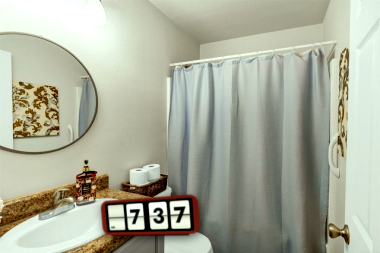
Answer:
7:37
